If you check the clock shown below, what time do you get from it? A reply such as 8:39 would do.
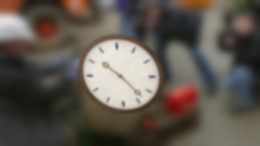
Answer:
10:23
